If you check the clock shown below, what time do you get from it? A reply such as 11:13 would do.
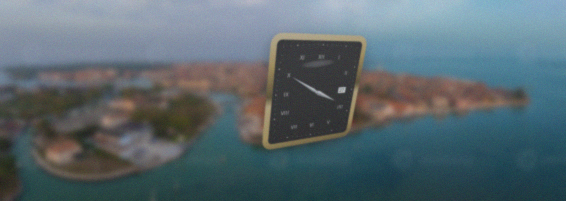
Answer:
3:50
